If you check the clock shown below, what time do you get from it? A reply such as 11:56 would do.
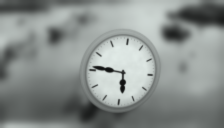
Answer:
5:46
